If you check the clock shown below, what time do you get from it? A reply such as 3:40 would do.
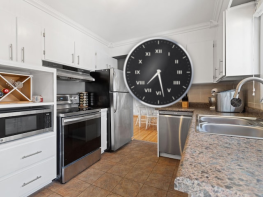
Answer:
7:28
